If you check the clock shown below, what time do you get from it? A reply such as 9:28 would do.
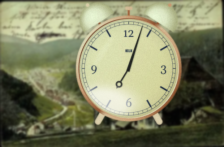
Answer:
7:03
